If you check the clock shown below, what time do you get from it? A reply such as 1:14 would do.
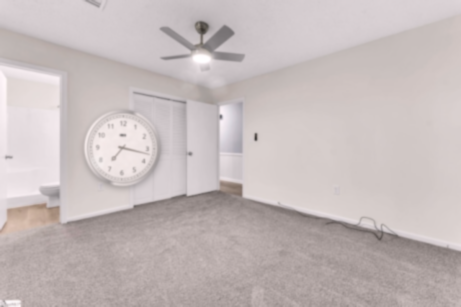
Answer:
7:17
